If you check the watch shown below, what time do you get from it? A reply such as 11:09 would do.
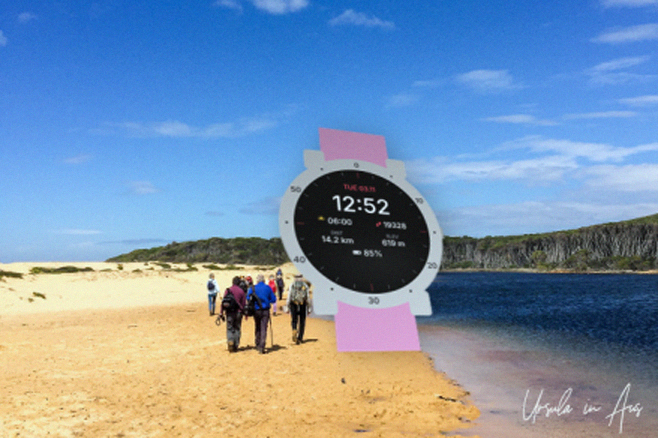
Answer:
12:52
